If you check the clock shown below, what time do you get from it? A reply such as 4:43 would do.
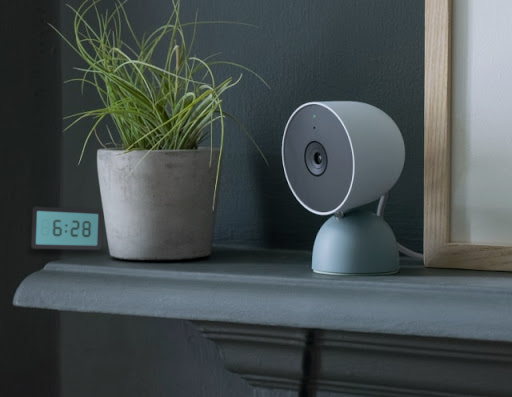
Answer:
6:28
